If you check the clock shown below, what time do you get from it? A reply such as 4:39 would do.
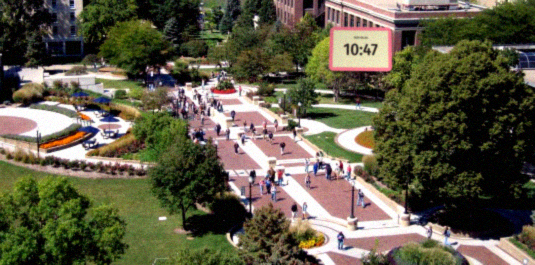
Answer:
10:47
